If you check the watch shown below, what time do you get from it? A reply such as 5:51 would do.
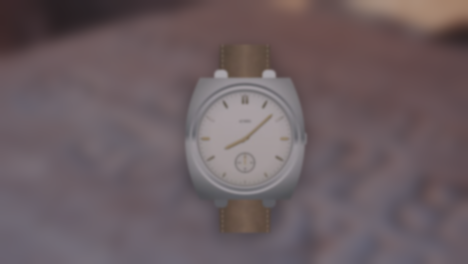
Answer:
8:08
